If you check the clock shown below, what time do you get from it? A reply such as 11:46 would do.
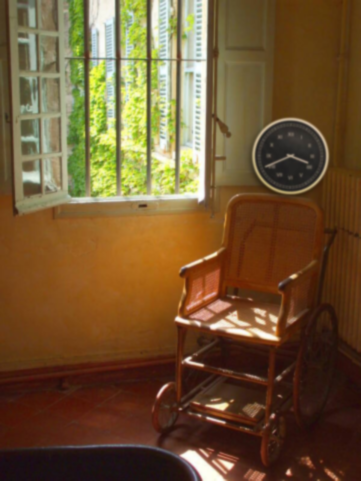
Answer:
3:41
